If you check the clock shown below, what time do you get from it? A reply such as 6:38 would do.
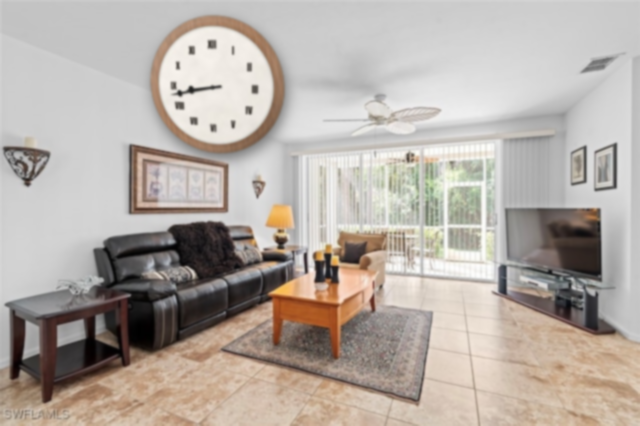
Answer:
8:43
